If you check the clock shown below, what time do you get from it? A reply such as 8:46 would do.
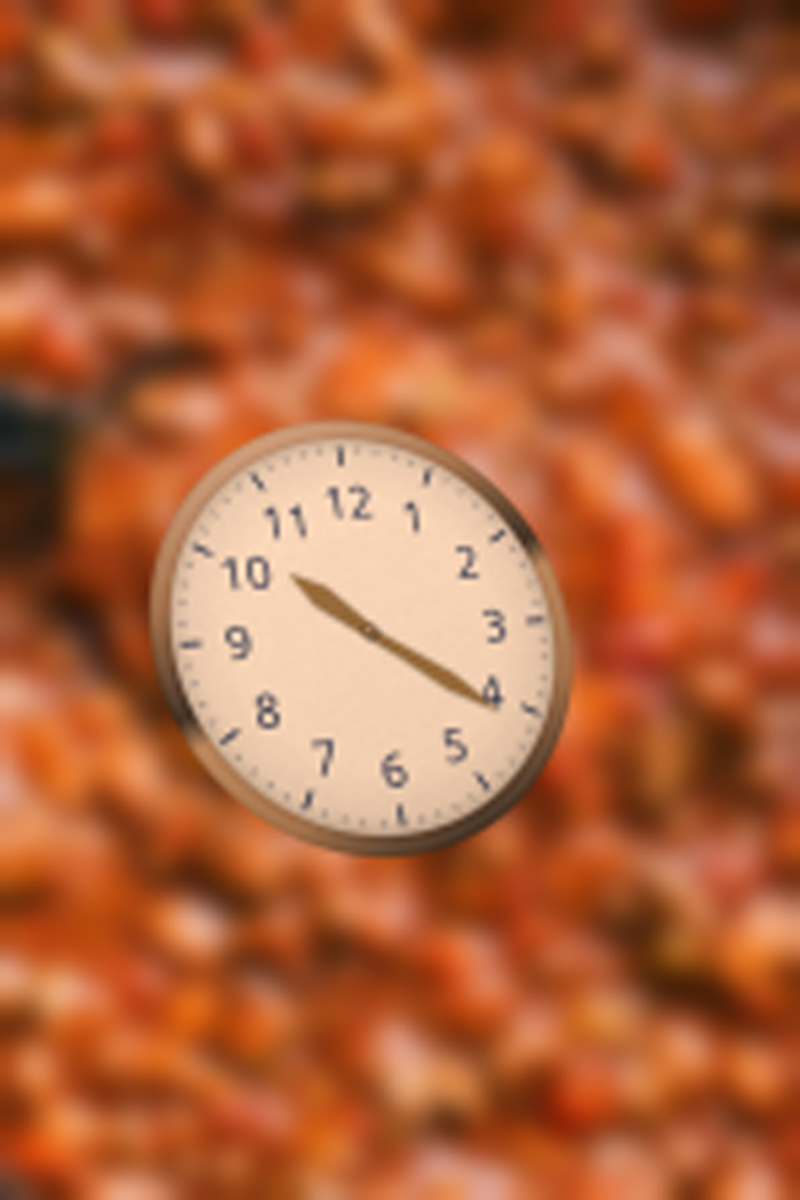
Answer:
10:21
